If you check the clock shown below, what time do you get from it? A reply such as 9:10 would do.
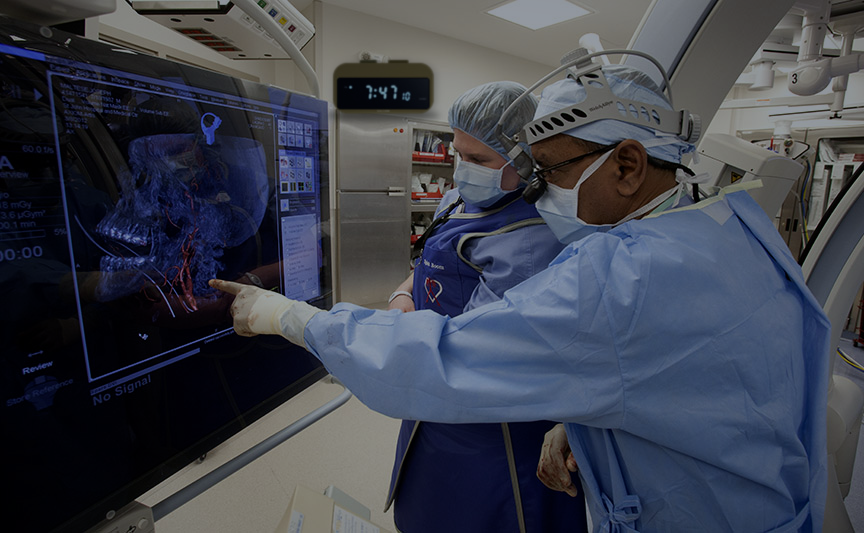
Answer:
7:47
